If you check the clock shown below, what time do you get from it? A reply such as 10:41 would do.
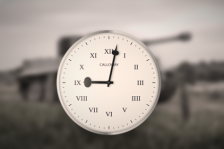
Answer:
9:02
